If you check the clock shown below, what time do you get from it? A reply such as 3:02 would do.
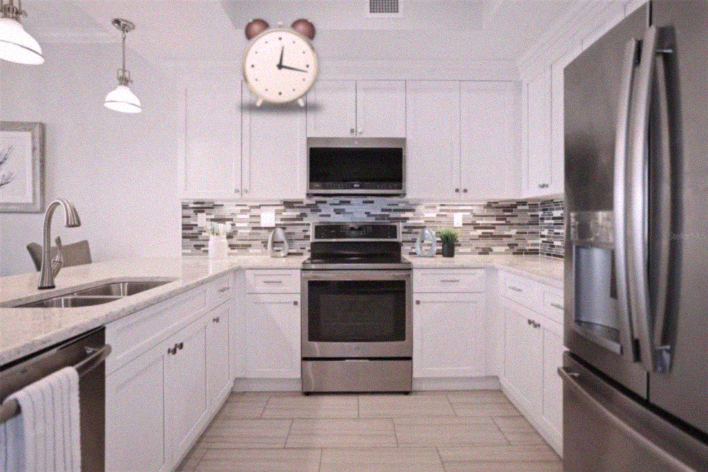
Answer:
12:17
